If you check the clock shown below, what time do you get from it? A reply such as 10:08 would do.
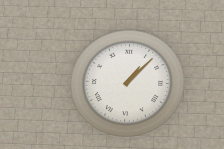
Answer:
1:07
